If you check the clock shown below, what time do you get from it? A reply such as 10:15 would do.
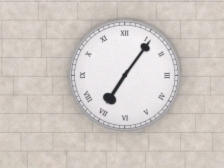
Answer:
7:06
